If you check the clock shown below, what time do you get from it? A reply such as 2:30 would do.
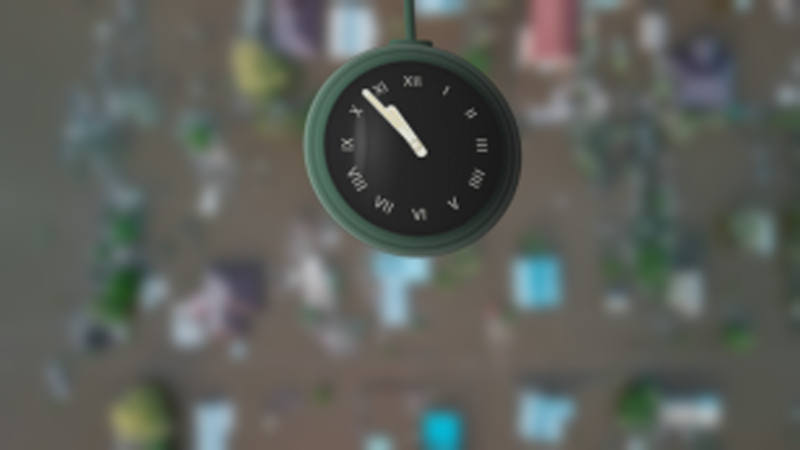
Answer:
10:53
